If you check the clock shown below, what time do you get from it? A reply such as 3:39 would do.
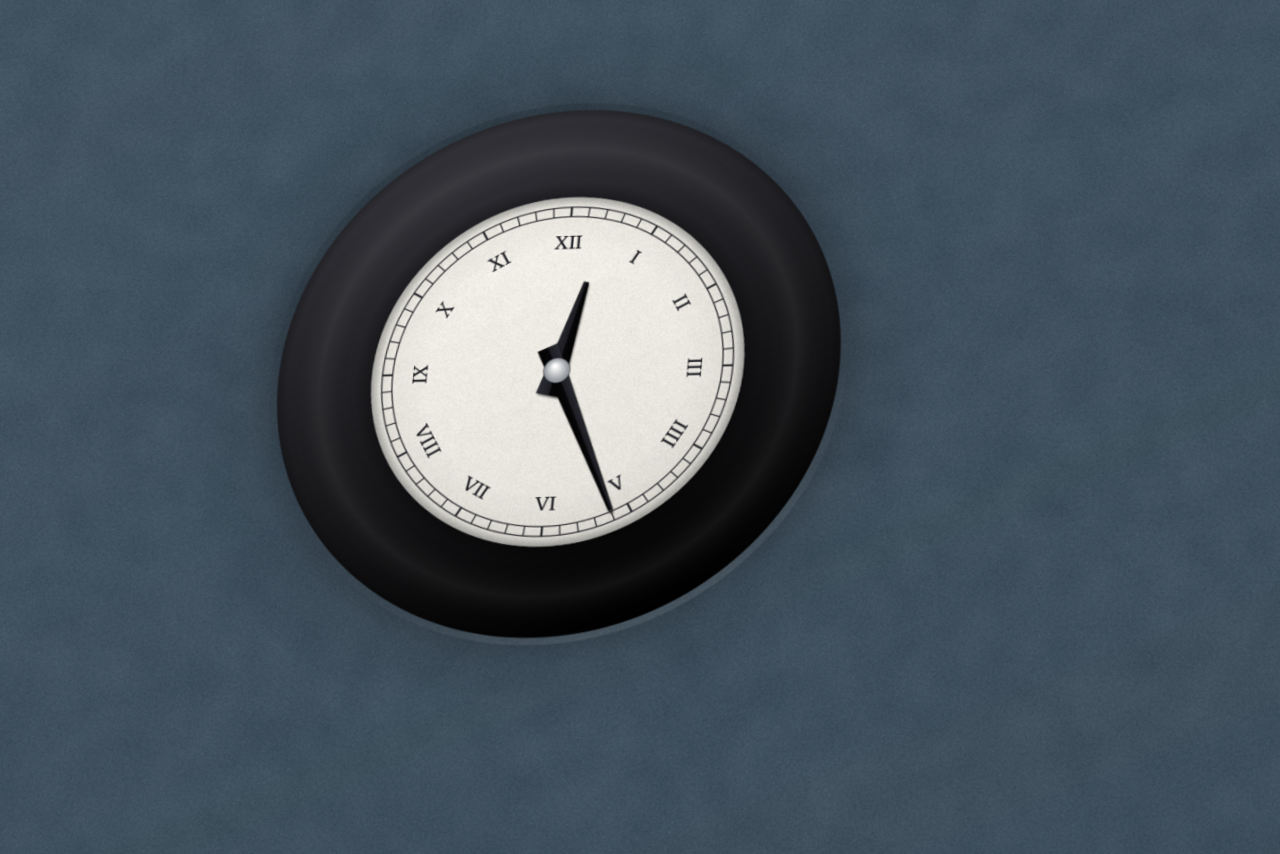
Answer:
12:26
